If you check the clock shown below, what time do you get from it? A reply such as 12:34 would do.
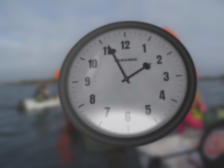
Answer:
1:56
